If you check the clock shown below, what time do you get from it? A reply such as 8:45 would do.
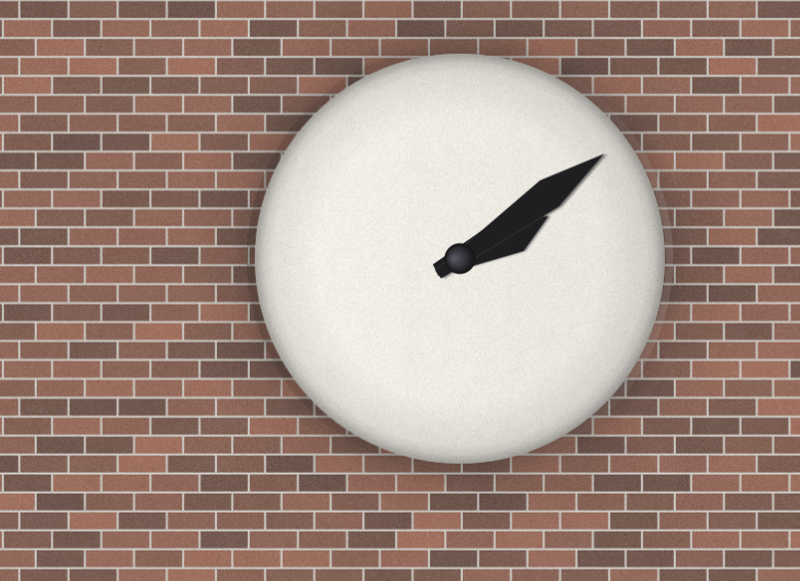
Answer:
2:09
